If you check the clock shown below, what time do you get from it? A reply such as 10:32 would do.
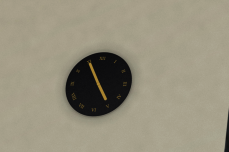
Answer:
4:55
